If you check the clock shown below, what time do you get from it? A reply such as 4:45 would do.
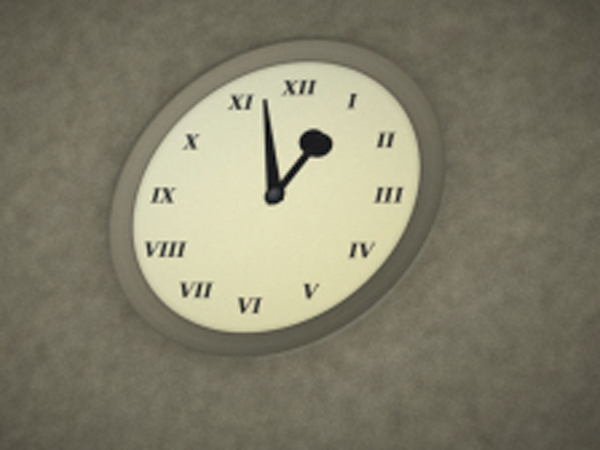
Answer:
12:57
